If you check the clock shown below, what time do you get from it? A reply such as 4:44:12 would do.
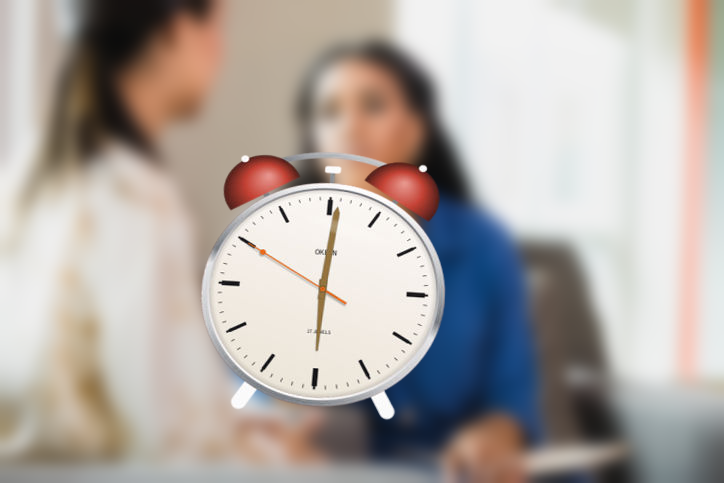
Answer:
6:00:50
